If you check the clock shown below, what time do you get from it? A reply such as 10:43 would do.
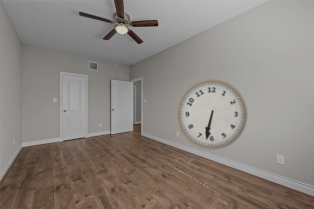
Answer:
6:32
